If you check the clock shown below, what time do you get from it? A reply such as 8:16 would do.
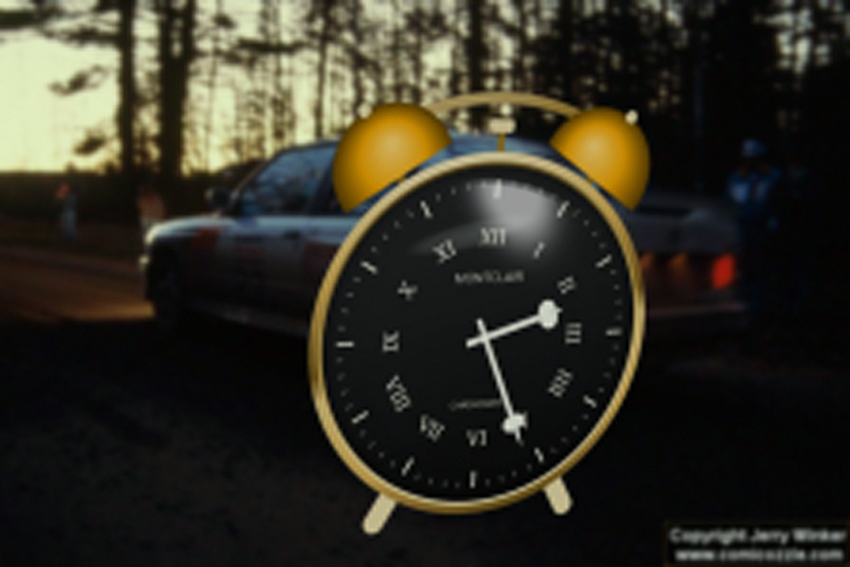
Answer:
2:26
